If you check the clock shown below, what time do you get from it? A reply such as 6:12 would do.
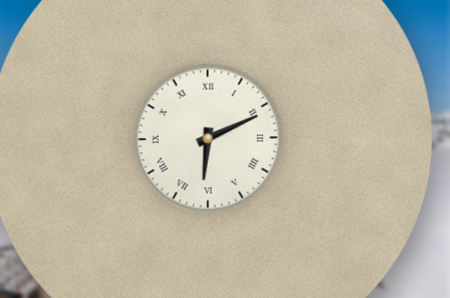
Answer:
6:11
